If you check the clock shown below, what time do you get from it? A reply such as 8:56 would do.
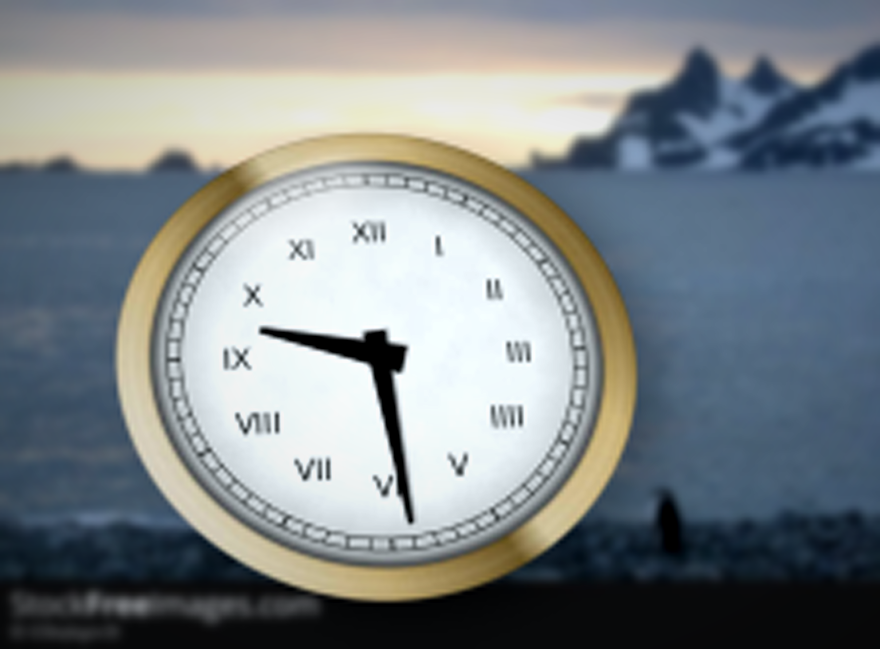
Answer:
9:29
